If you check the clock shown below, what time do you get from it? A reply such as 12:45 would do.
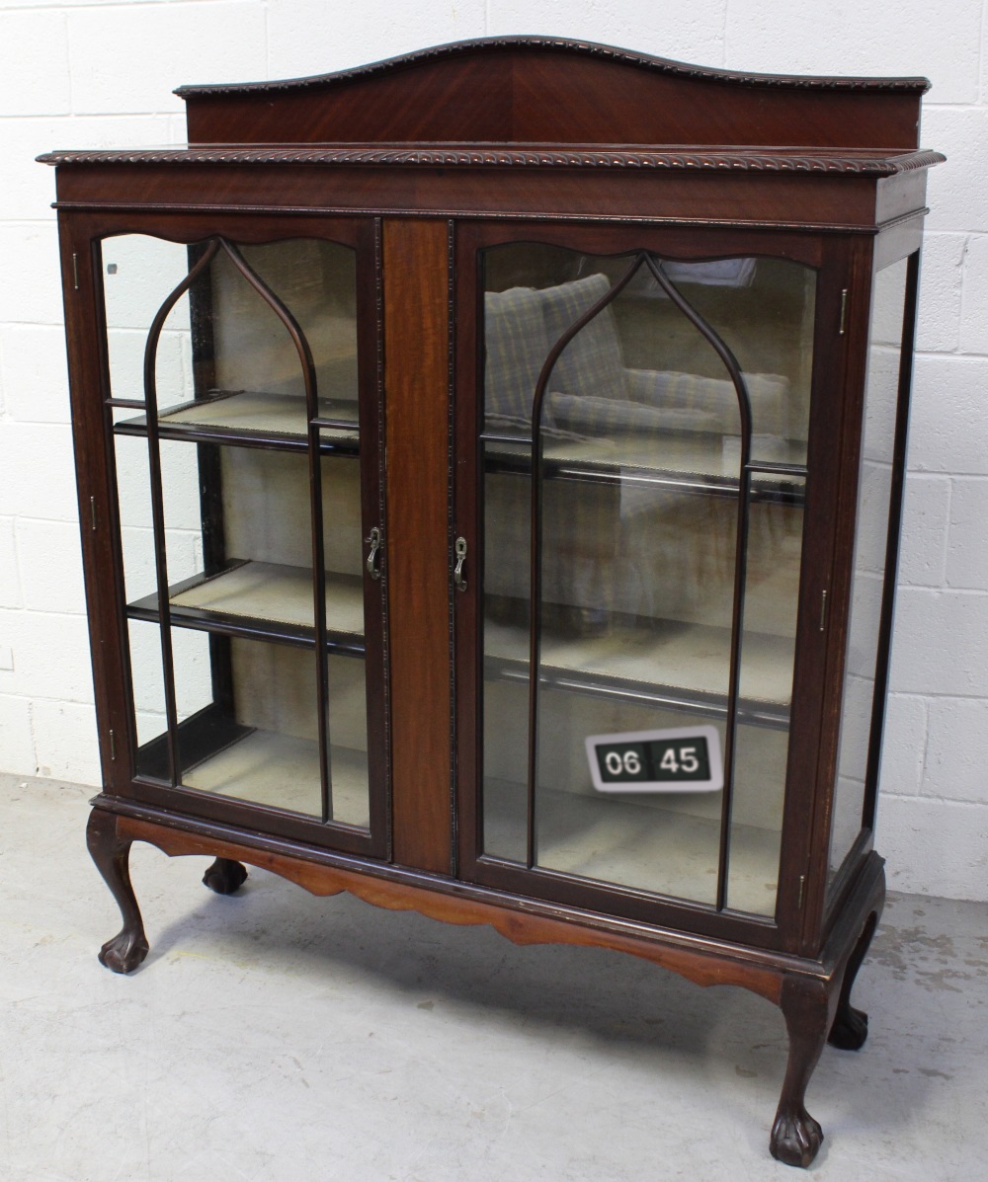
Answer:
6:45
